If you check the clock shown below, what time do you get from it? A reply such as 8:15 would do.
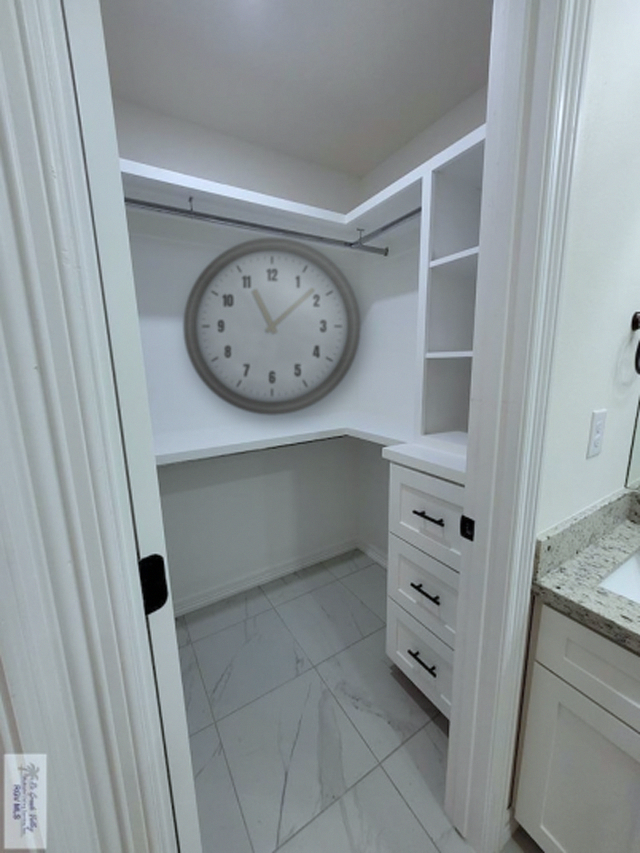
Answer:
11:08
